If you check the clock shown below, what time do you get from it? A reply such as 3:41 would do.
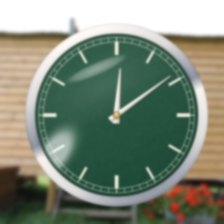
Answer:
12:09
